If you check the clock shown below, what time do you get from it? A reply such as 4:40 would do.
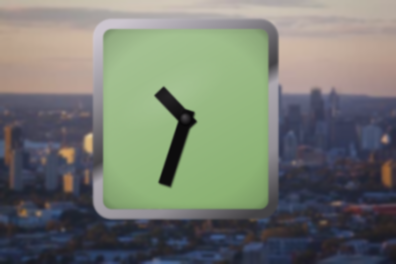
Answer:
10:33
